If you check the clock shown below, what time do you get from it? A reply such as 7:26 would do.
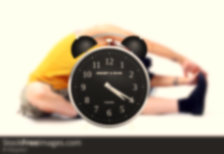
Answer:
4:20
